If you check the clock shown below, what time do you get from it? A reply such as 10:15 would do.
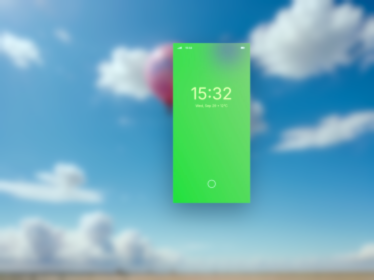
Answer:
15:32
